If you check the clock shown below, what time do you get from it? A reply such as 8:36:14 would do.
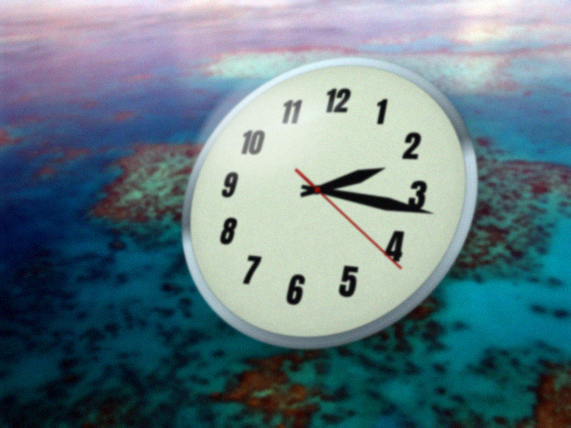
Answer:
2:16:21
